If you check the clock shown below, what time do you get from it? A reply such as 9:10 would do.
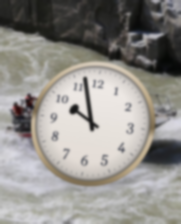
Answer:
9:57
